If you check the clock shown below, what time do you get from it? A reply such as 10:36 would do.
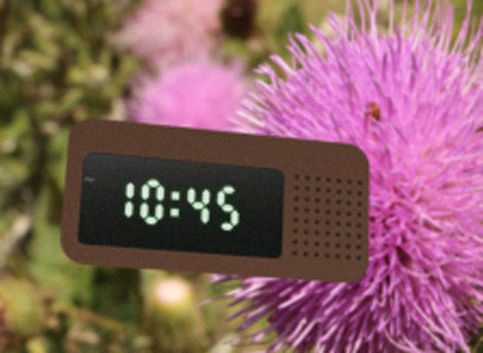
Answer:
10:45
